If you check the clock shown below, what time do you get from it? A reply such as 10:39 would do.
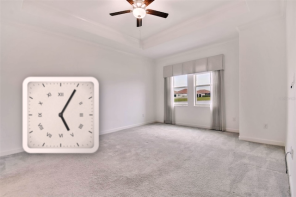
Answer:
5:05
